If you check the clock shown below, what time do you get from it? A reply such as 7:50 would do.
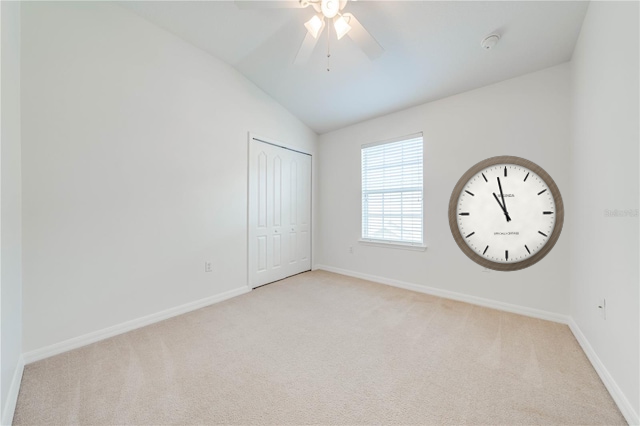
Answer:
10:58
